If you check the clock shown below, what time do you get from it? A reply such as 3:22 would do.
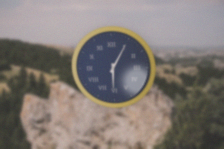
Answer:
6:05
